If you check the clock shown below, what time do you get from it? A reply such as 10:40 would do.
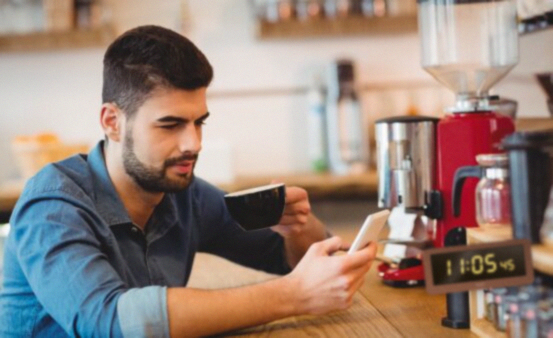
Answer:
11:05
